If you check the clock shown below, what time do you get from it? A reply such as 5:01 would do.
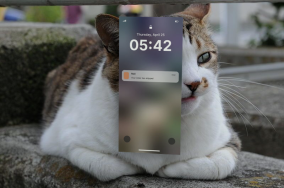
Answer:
5:42
